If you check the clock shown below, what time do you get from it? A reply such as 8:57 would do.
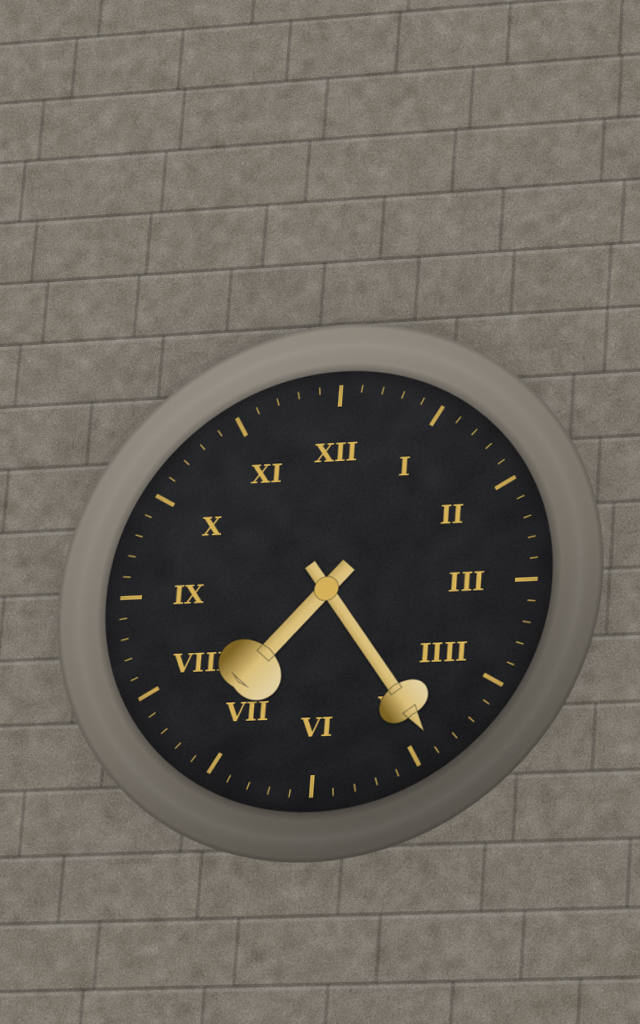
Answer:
7:24
